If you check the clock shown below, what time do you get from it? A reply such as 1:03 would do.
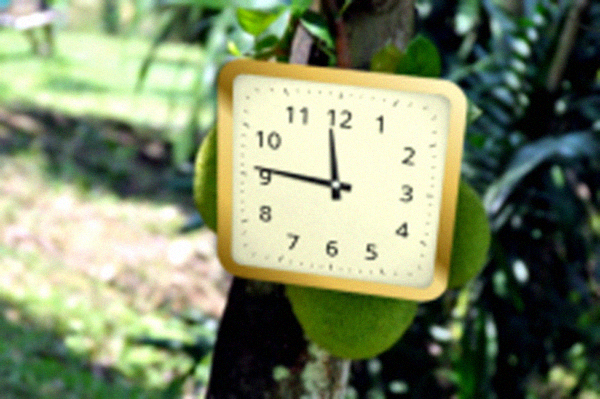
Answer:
11:46
